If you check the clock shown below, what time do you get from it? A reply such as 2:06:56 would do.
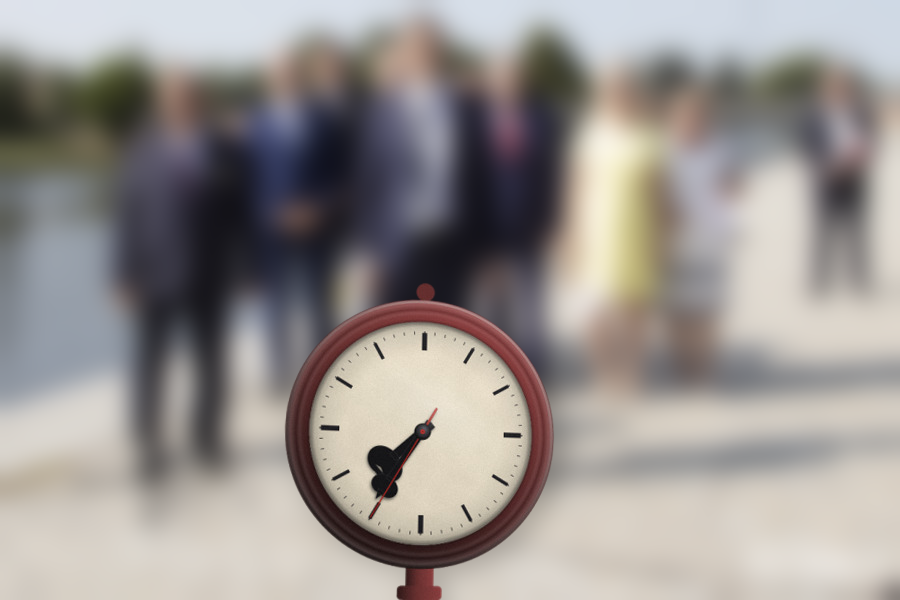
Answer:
7:35:35
